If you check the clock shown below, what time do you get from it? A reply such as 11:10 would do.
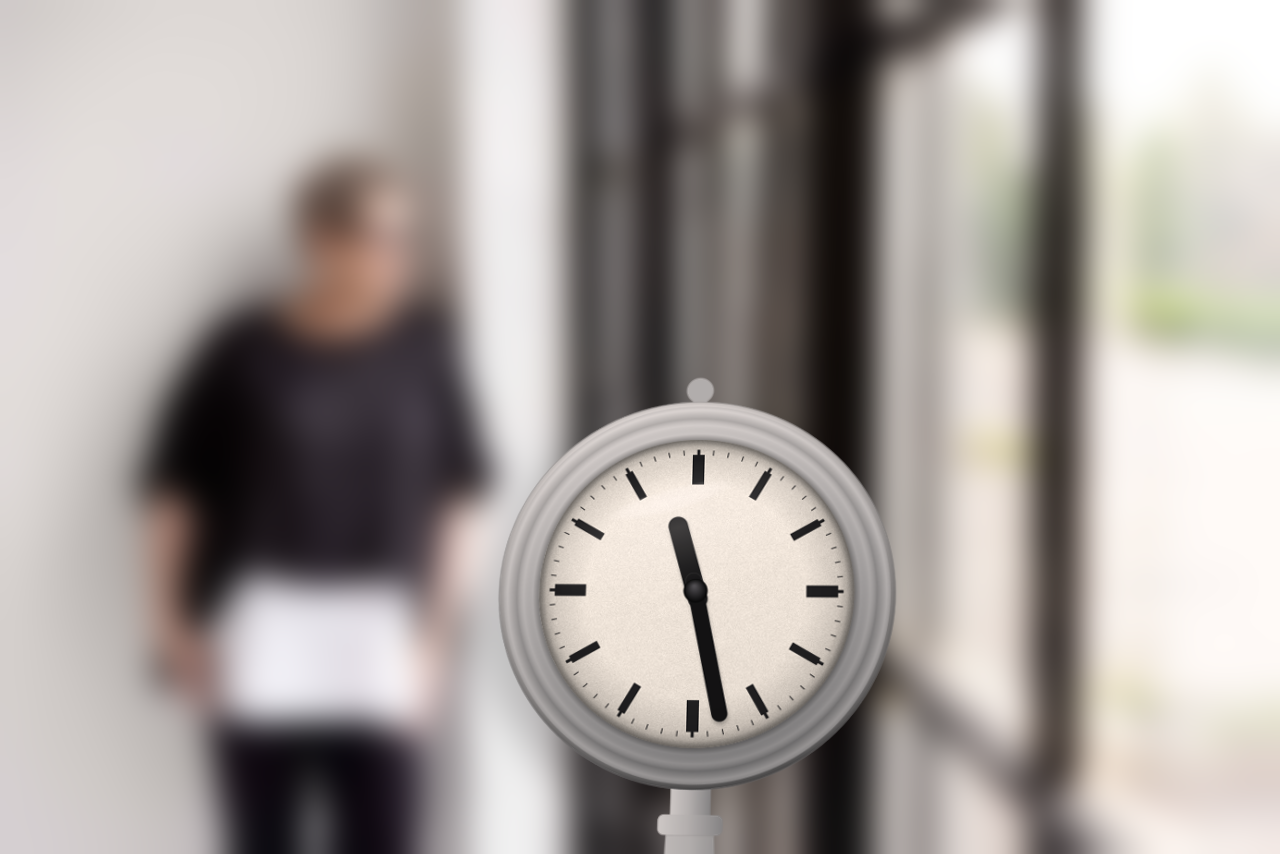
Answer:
11:28
